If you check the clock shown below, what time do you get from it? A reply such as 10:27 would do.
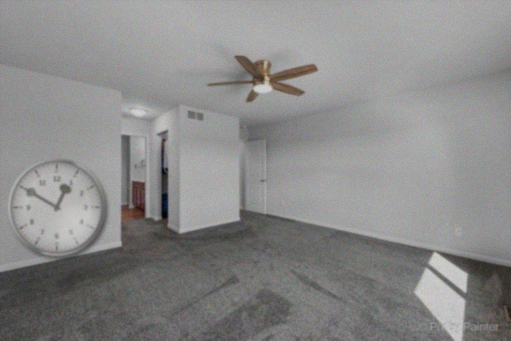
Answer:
12:50
